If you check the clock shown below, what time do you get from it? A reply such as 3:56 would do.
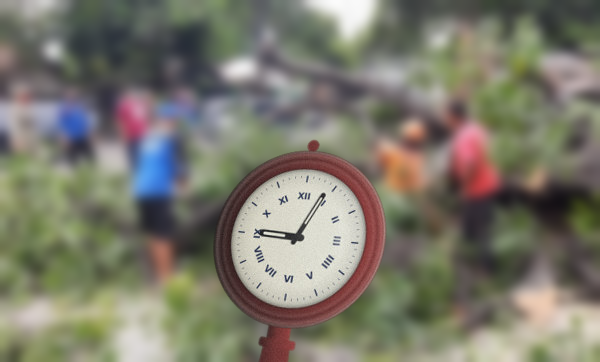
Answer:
9:04
